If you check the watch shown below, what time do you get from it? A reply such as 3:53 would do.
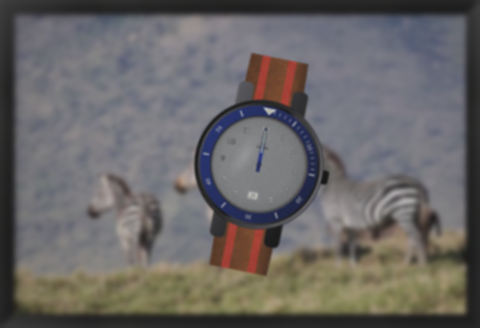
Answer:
12:00
